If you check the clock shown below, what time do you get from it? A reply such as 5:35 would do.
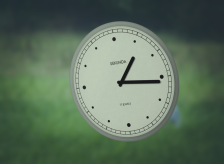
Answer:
1:16
